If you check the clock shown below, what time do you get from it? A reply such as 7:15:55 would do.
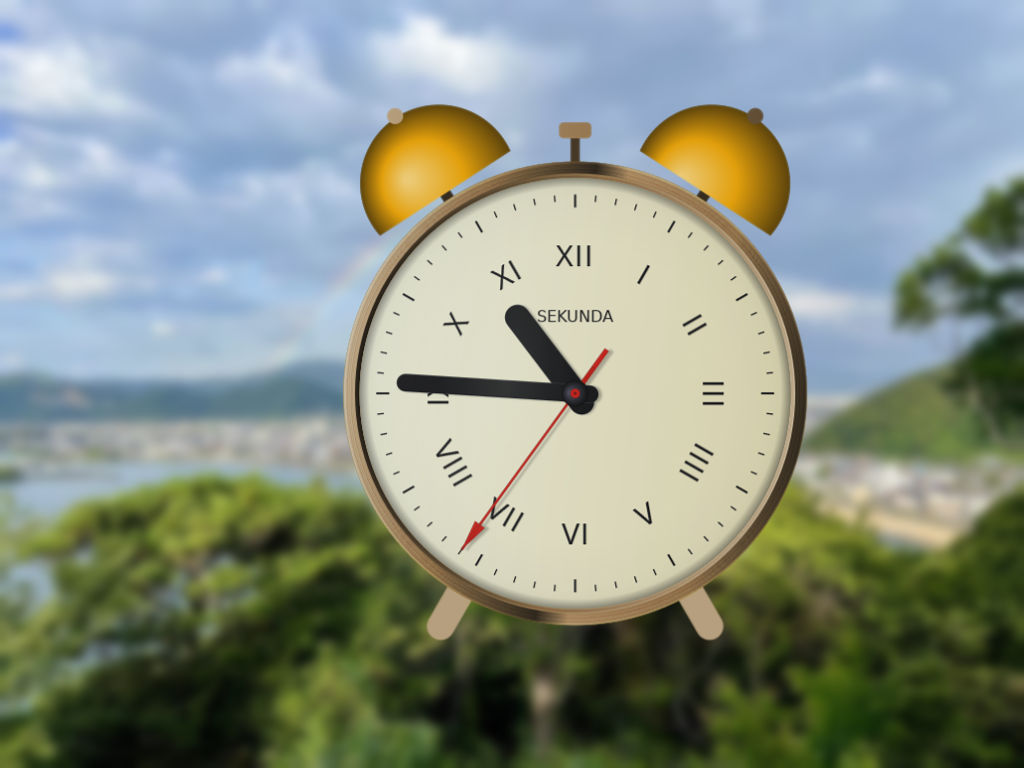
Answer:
10:45:36
